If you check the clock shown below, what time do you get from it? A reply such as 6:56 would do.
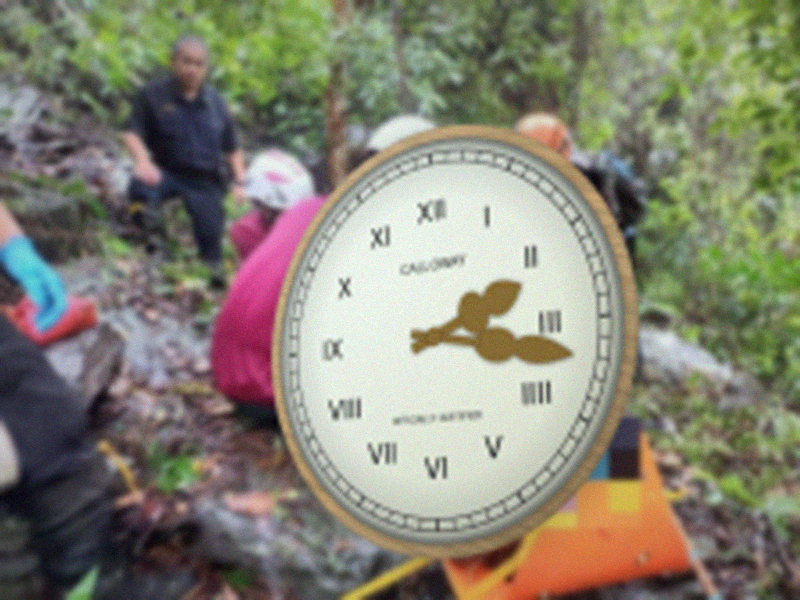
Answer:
2:17
